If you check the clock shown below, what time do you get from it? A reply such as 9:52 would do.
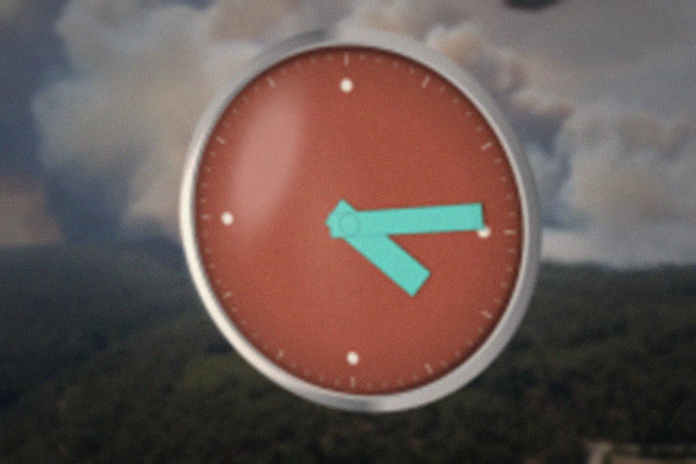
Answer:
4:14
